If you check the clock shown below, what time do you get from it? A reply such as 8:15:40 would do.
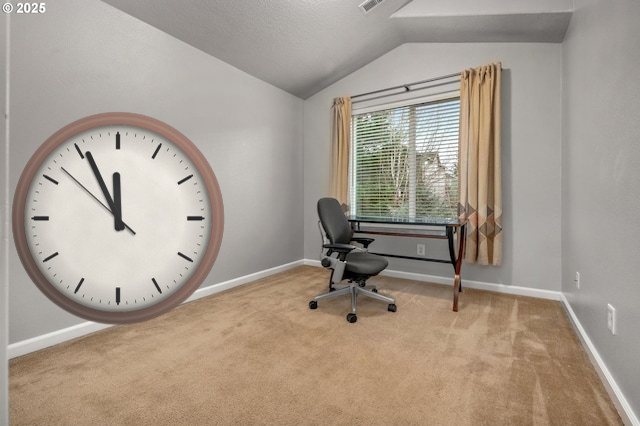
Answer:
11:55:52
